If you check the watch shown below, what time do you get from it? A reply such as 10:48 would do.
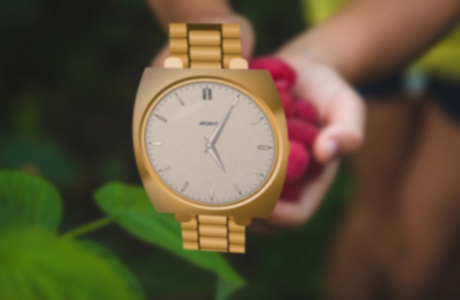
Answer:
5:05
